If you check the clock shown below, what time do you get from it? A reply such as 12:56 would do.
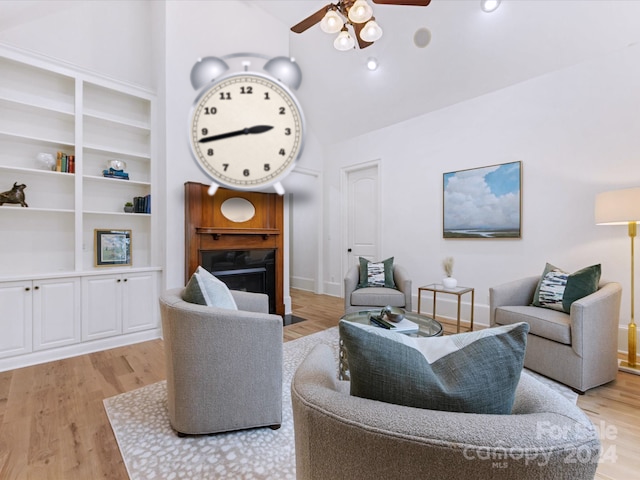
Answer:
2:43
